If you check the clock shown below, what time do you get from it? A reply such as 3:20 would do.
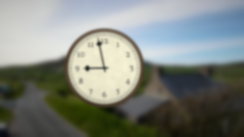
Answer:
8:58
